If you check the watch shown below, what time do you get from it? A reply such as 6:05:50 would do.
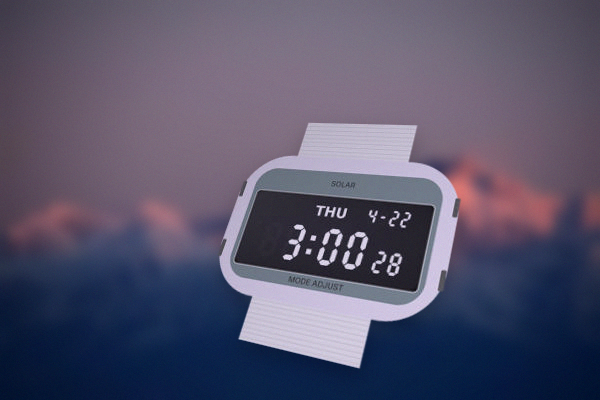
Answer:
3:00:28
